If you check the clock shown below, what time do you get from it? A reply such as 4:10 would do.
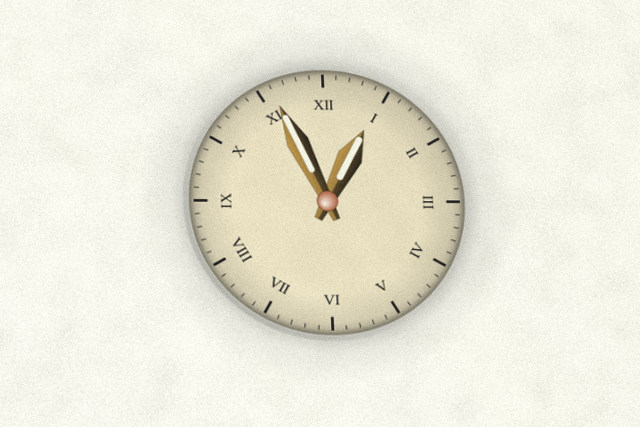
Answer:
12:56
